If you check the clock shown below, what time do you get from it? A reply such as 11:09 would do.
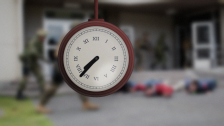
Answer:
7:37
